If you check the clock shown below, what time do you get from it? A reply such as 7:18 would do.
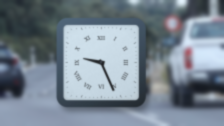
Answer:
9:26
